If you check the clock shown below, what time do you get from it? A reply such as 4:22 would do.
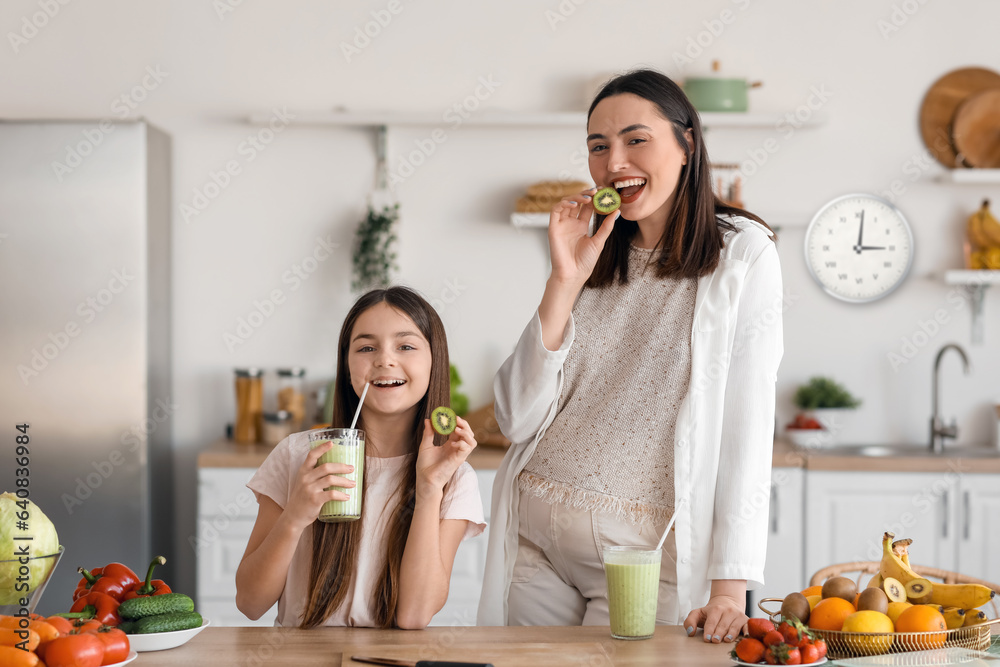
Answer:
3:01
